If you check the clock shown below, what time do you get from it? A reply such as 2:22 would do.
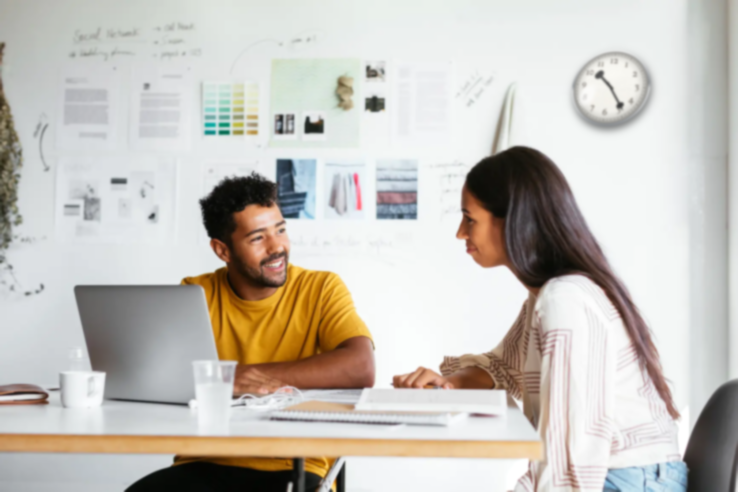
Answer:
10:24
